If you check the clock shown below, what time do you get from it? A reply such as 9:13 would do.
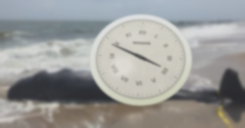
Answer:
3:49
